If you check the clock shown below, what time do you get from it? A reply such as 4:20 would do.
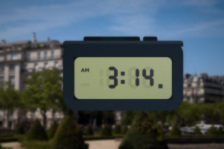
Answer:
3:14
